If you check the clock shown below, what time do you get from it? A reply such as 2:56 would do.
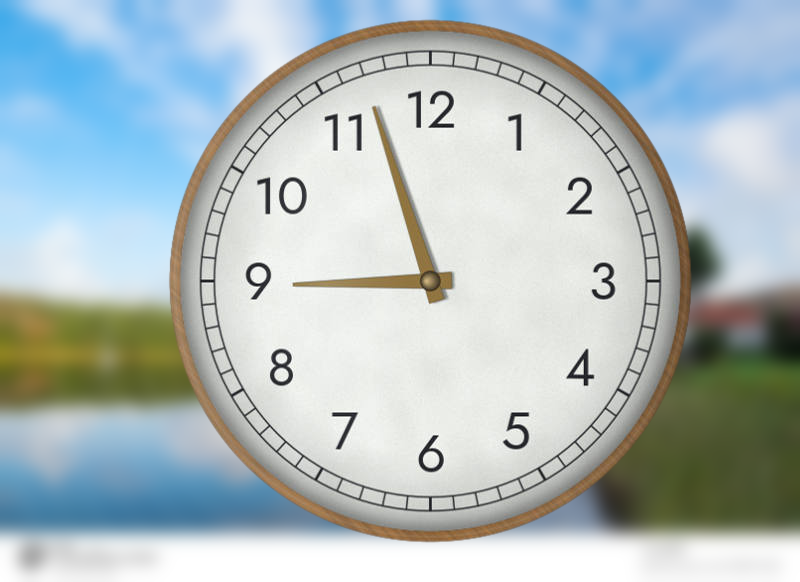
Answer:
8:57
